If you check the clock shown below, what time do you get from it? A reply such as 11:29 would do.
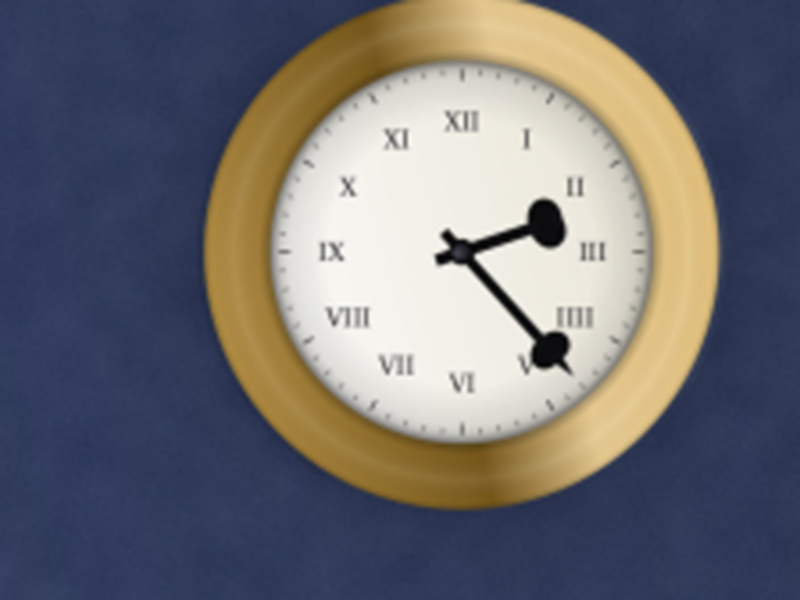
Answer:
2:23
